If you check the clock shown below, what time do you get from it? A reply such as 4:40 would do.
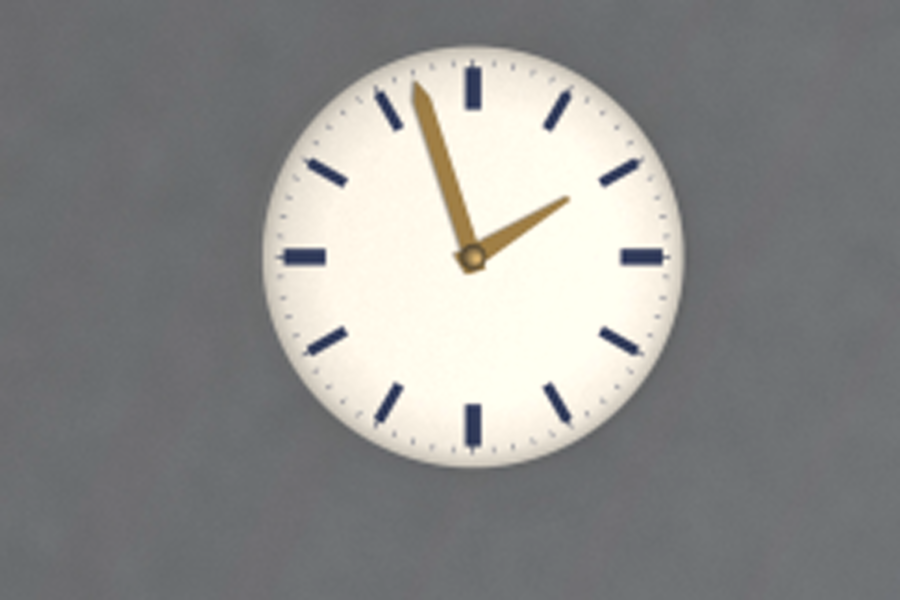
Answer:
1:57
